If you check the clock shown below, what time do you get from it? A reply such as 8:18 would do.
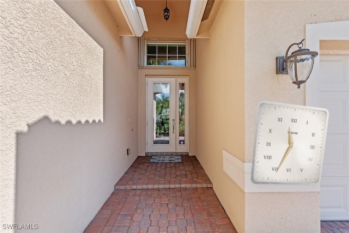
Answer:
11:34
